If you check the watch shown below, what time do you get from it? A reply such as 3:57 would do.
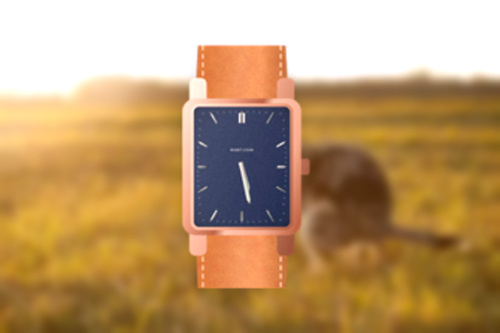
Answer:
5:28
